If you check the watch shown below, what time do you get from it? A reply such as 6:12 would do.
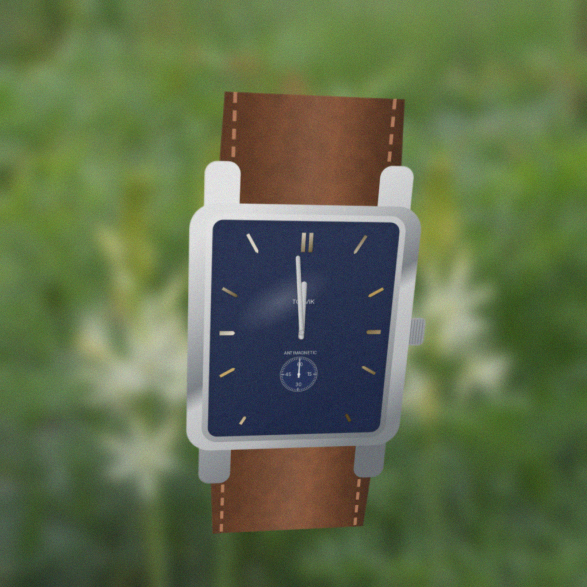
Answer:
11:59
